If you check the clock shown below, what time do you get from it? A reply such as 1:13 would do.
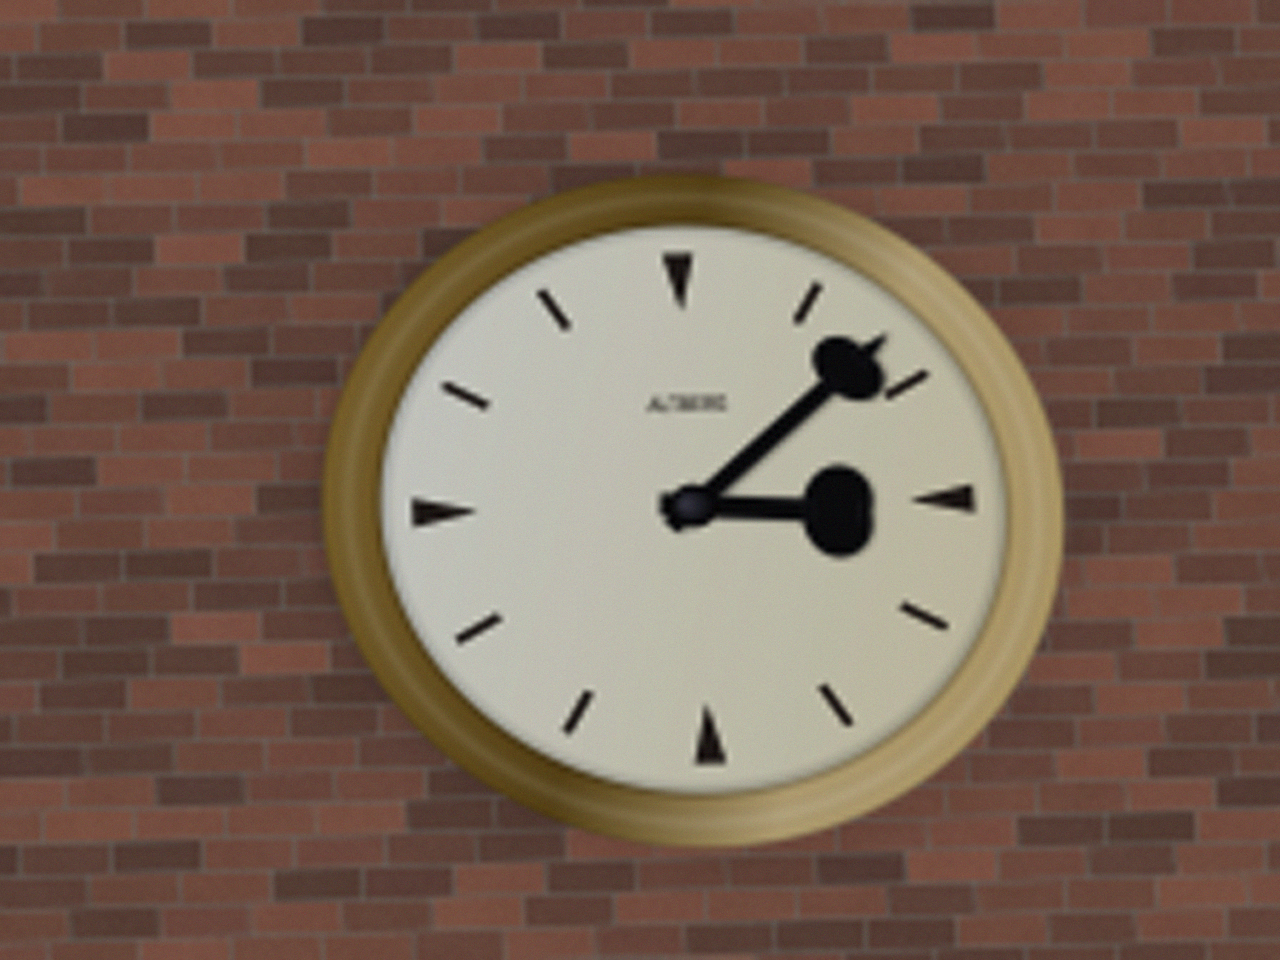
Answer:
3:08
